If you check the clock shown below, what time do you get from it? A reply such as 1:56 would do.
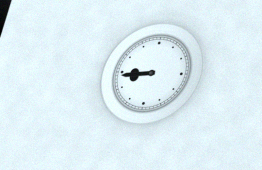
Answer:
8:44
